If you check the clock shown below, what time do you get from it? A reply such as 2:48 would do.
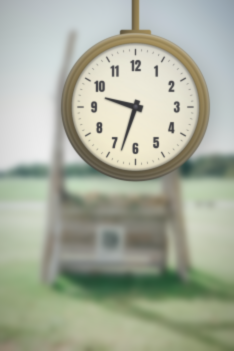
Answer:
9:33
